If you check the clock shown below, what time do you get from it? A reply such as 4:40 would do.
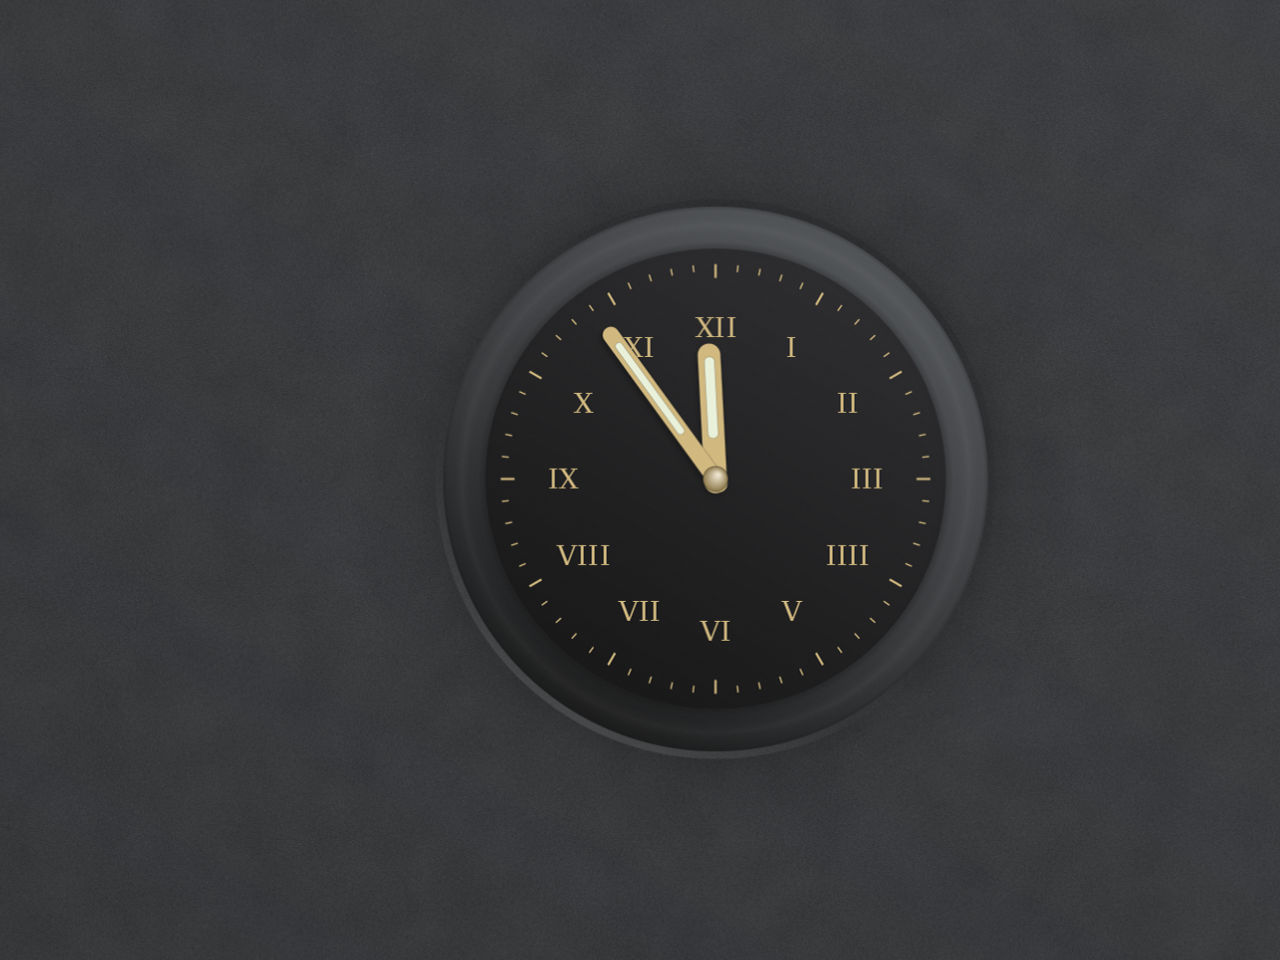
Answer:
11:54
